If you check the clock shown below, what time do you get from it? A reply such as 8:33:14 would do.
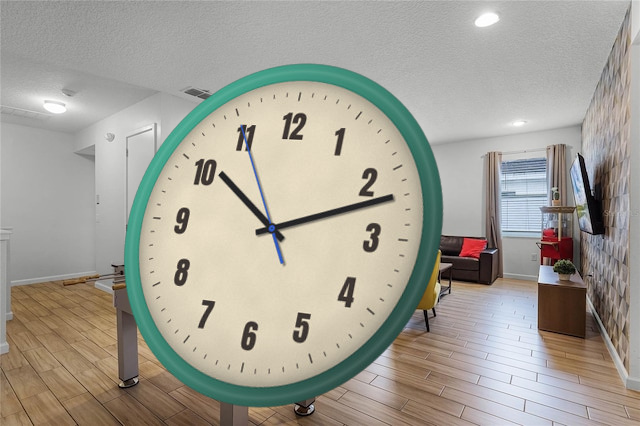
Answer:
10:11:55
